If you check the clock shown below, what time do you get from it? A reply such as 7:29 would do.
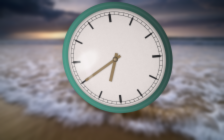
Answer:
6:40
